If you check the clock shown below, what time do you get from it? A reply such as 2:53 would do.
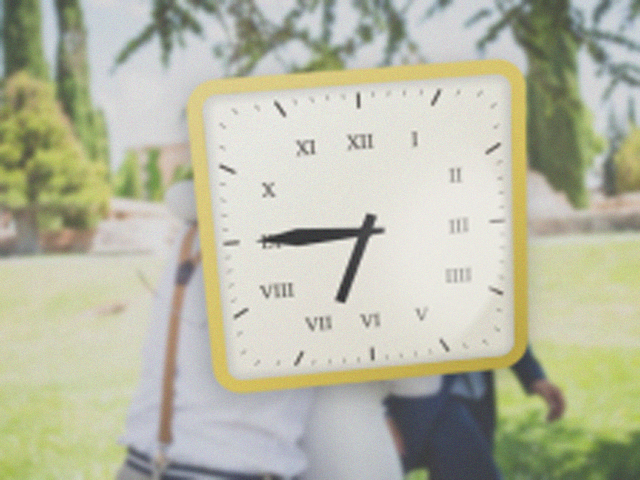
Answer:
6:45
